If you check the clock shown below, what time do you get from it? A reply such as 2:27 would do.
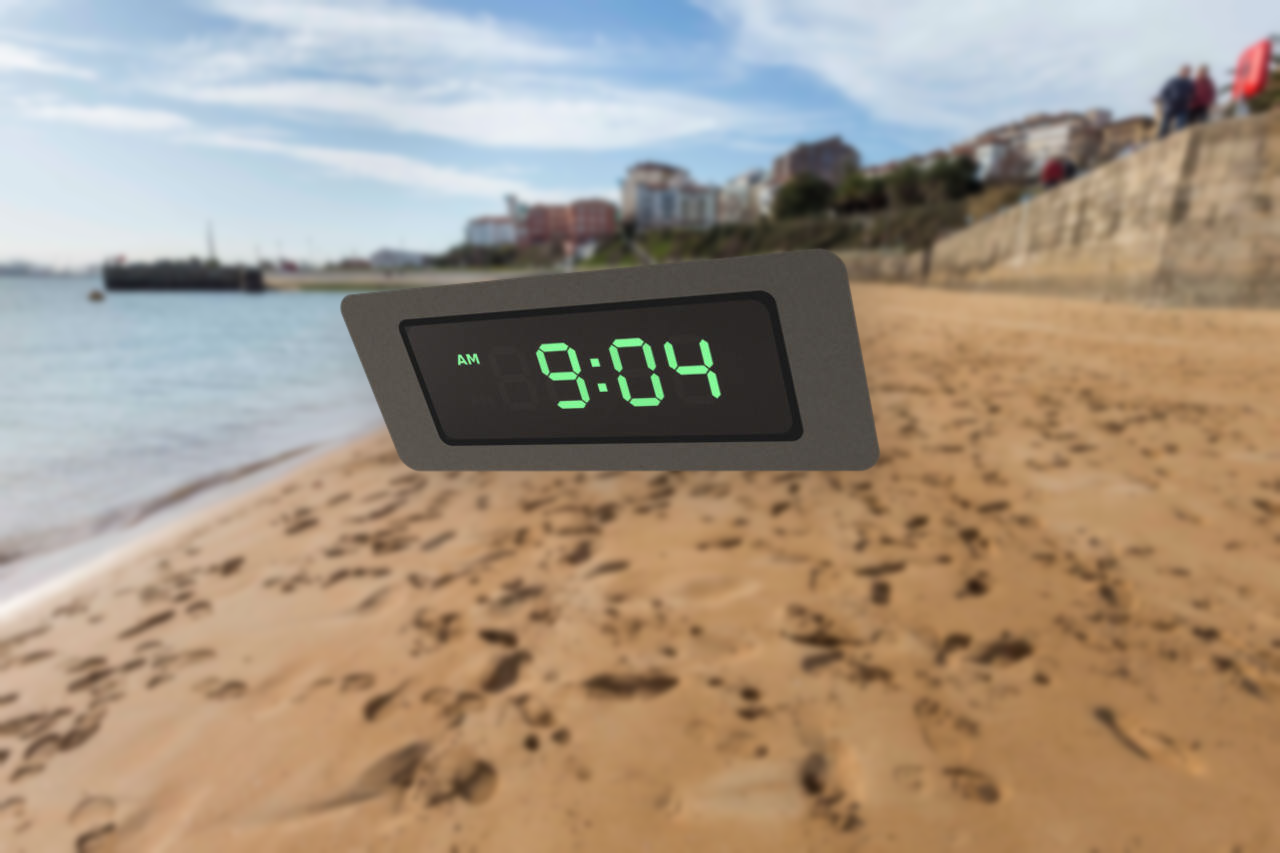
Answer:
9:04
